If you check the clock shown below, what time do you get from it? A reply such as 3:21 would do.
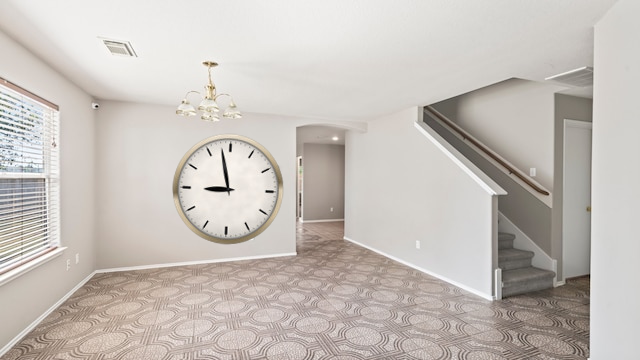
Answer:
8:58
